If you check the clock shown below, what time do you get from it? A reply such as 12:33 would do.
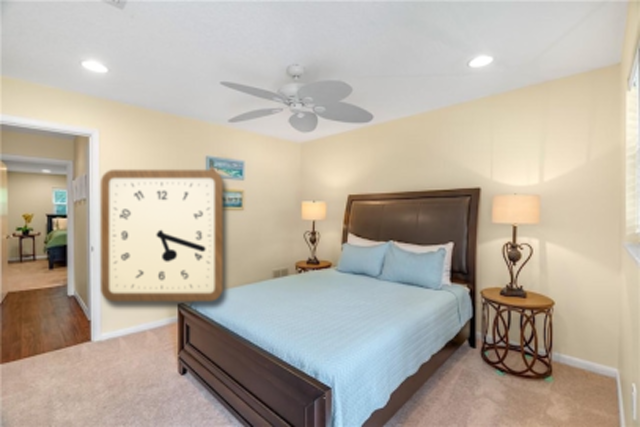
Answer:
5:18
